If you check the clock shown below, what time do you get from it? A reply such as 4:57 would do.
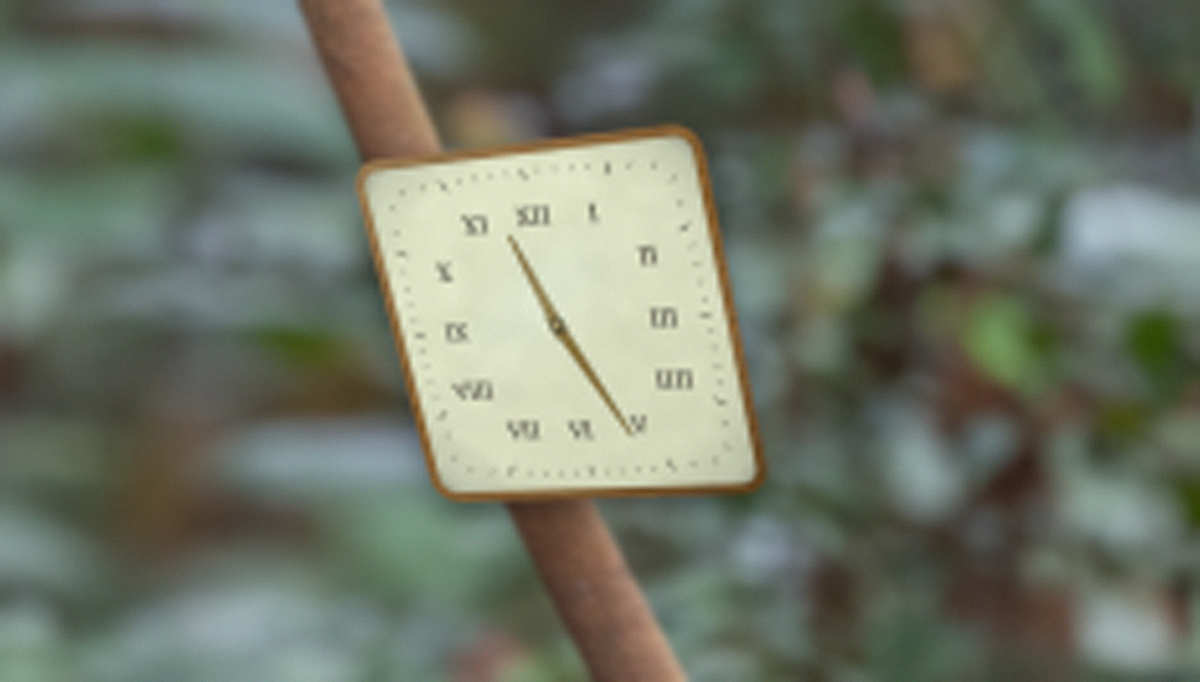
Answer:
11:26
